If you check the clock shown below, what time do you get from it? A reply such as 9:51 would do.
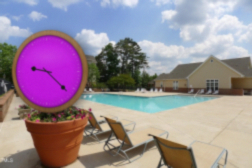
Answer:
9:22
